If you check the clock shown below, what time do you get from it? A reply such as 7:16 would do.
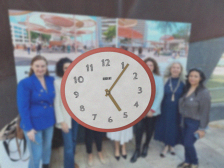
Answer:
5:06
